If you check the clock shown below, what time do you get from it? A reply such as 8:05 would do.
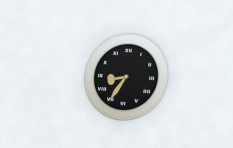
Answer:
8:35
